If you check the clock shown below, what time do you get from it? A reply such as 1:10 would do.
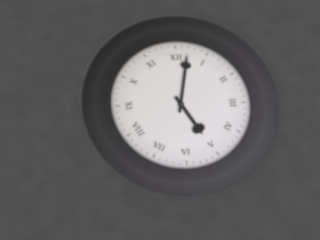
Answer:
5:02
